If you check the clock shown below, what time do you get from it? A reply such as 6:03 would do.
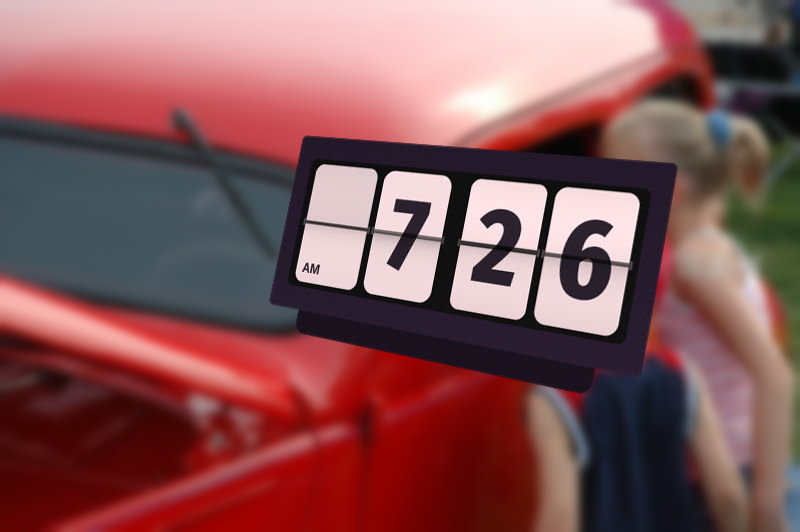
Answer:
7:26
